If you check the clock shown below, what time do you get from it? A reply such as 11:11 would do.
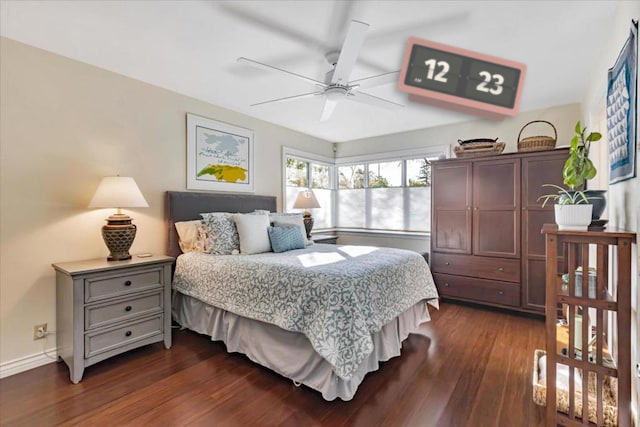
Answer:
12:23
